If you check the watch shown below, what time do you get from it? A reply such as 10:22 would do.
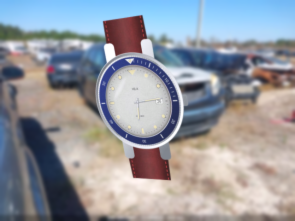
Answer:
6:14
